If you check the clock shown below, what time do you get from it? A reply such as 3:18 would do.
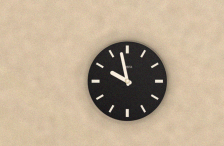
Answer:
9:58
